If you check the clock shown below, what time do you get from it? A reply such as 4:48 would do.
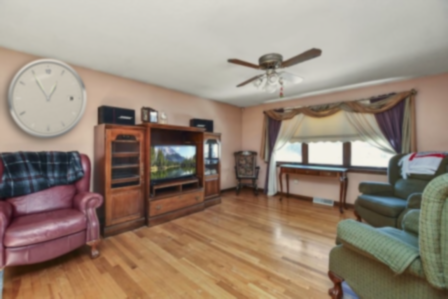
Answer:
12:55
